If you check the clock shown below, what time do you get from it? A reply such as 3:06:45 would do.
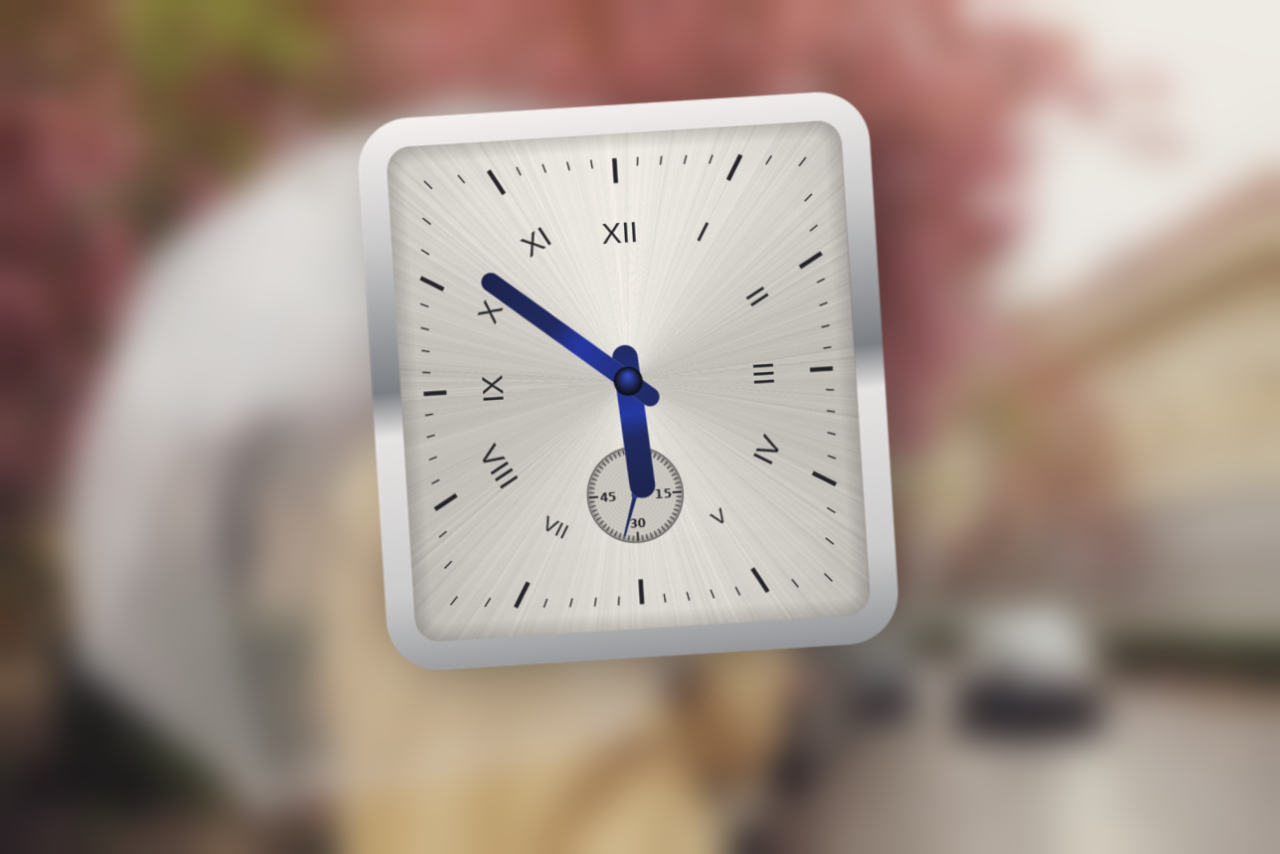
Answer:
5:51:33
